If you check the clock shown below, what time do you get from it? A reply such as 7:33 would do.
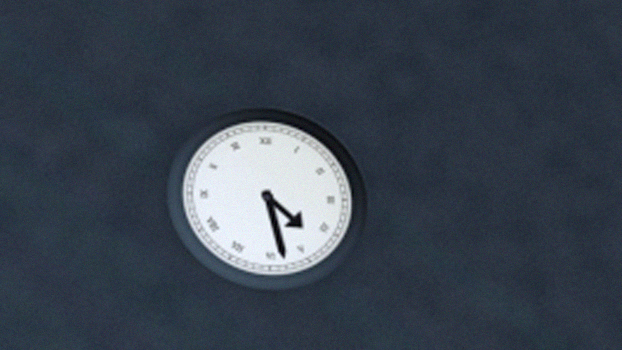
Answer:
4:28
